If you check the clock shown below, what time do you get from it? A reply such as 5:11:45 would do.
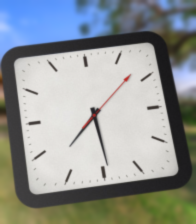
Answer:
7:29:08
